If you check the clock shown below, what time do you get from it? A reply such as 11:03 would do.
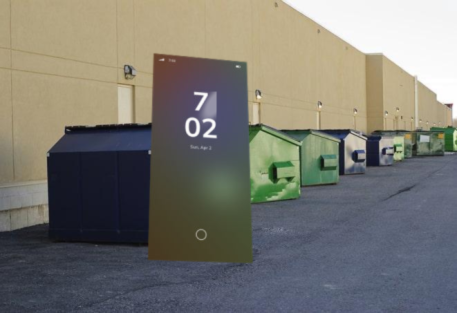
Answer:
7:02
